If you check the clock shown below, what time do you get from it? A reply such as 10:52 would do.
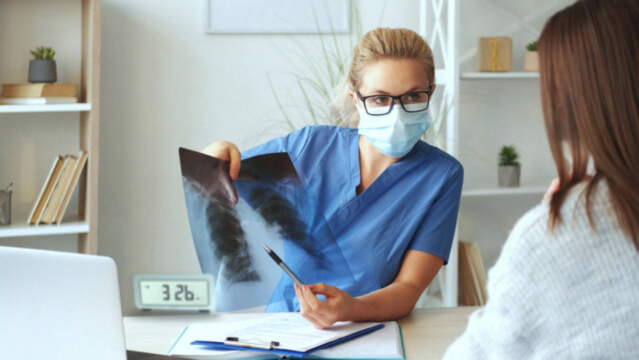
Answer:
3:26
